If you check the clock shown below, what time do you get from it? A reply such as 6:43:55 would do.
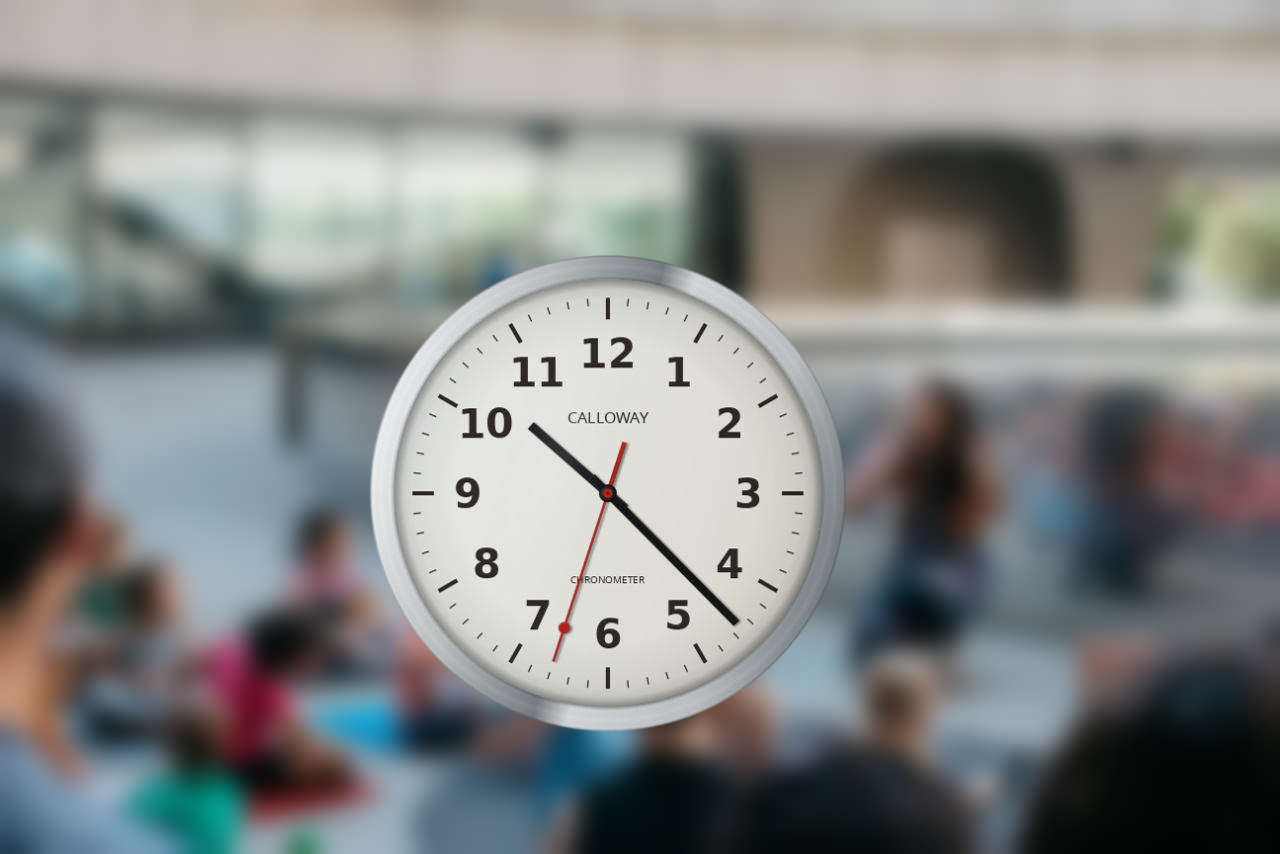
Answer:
10:22:33
